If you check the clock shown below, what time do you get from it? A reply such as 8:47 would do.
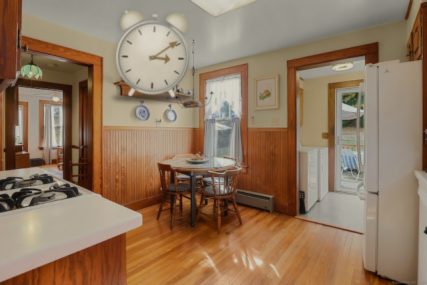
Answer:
3:09
